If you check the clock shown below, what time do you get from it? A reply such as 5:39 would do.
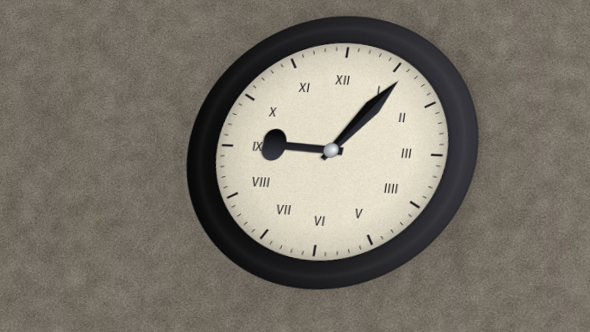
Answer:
9:06
